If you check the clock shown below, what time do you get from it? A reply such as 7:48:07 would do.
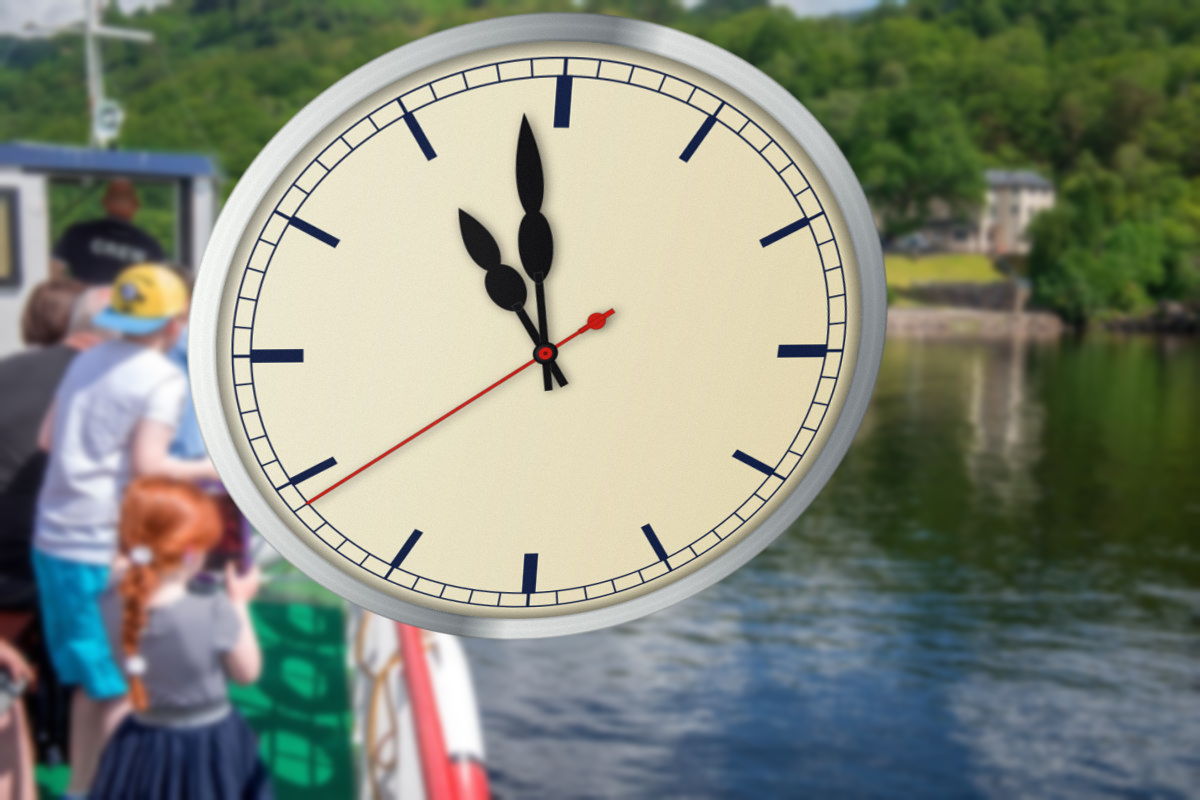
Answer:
10:58:39
